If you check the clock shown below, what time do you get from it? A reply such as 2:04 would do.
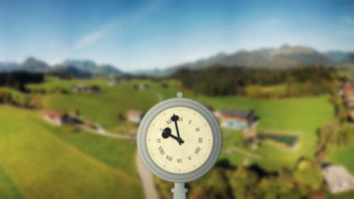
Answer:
9:58
